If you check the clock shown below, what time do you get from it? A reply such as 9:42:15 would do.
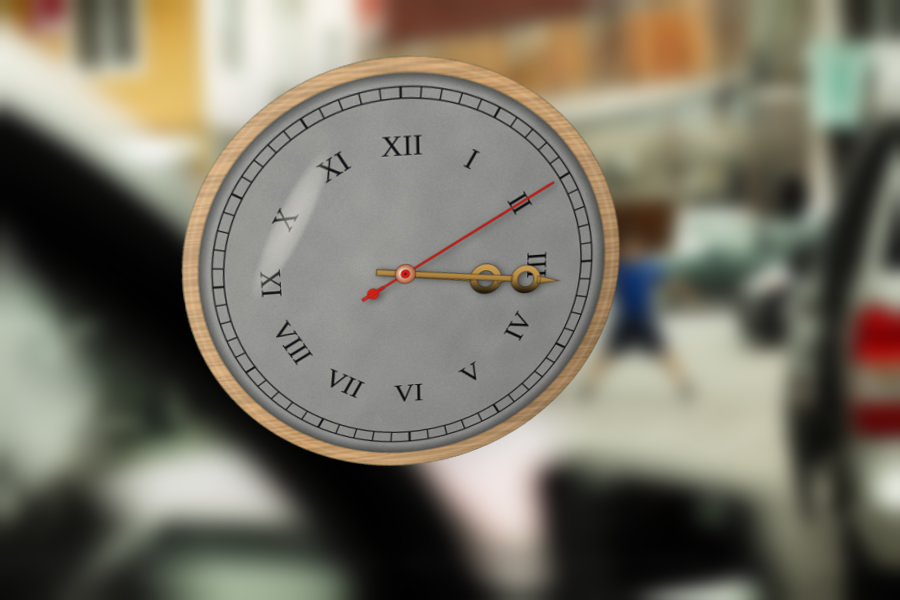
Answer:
3:16:10
